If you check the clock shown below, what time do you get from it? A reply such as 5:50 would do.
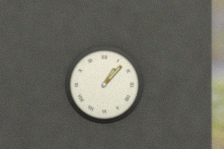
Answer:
1:07
